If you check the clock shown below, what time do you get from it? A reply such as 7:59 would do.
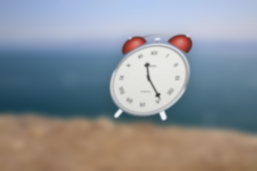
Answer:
11:24
